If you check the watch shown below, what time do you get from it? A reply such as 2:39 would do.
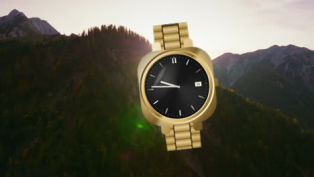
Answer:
9:46
